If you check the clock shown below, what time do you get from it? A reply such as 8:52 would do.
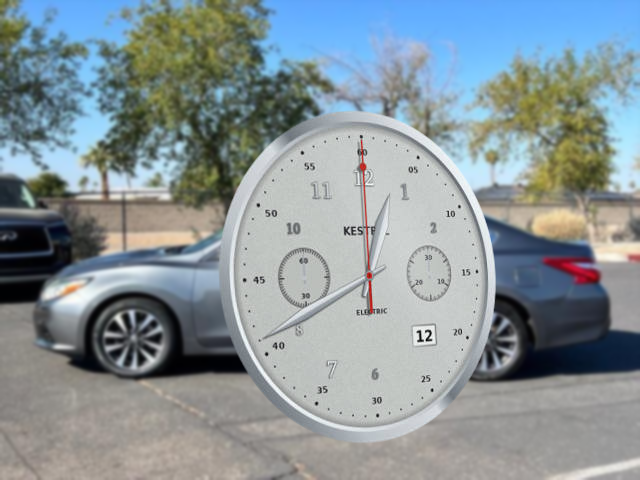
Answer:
12:41
